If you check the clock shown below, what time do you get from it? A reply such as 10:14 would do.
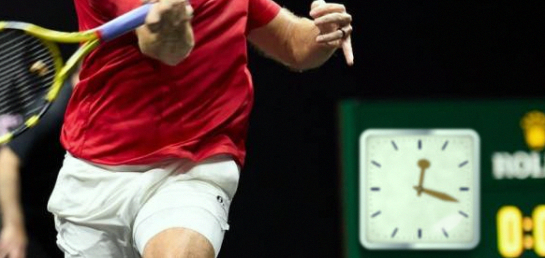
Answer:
12:18
